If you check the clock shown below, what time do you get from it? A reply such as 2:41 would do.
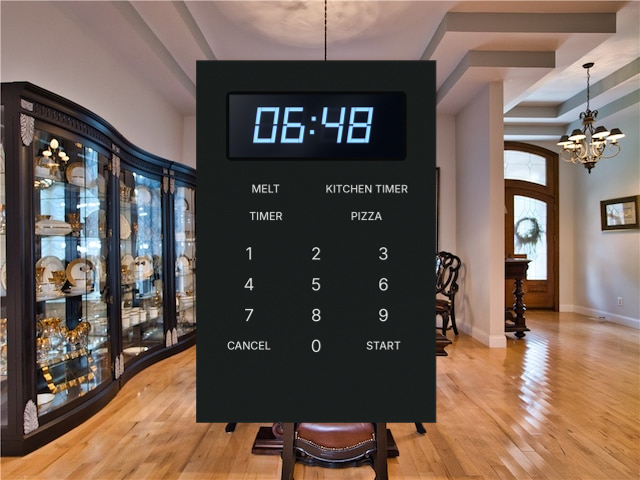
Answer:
6:48
